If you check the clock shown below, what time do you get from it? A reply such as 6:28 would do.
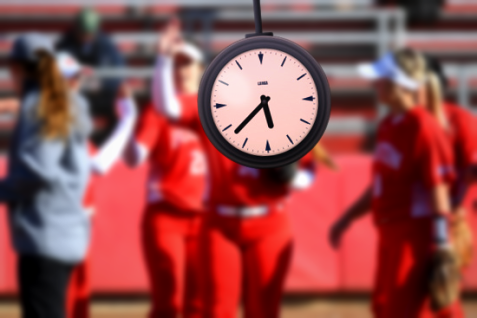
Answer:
5:38
